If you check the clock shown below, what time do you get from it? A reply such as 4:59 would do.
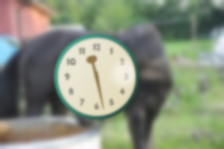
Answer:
11:28
